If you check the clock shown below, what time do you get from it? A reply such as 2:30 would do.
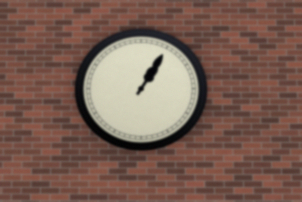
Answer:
1:05
